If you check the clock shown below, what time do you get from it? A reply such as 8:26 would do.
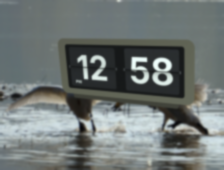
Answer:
12:58
